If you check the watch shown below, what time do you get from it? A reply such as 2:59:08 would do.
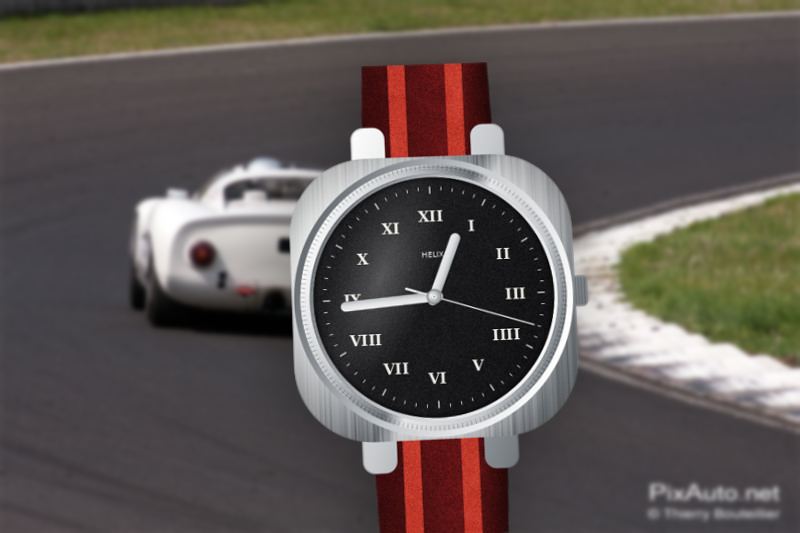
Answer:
12:44:18
